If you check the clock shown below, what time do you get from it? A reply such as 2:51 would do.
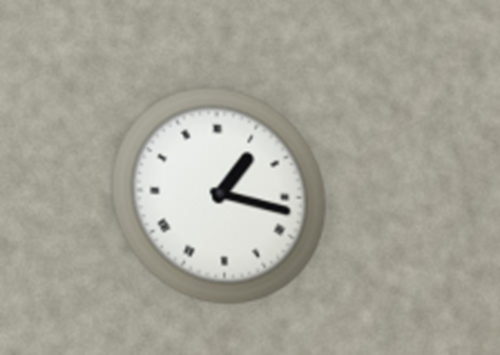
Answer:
1:17
